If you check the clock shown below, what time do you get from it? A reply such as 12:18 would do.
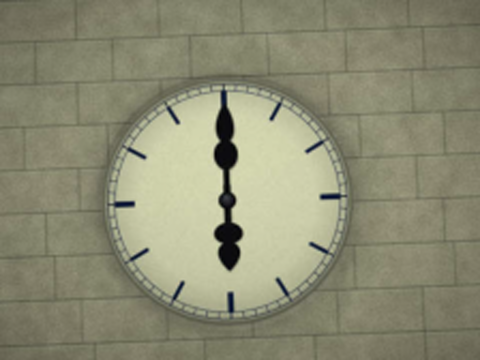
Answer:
6:00
